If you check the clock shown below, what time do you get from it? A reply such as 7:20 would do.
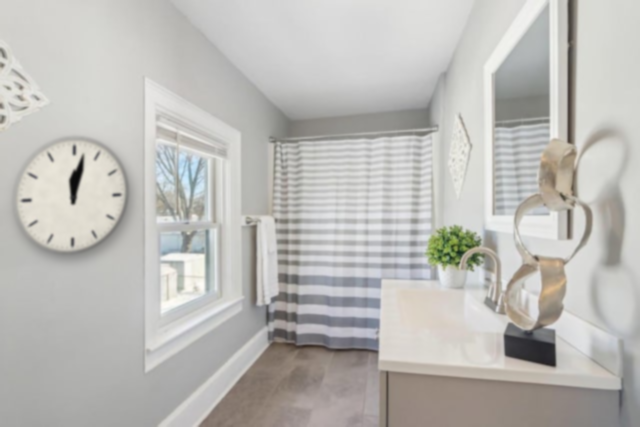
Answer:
12:02
